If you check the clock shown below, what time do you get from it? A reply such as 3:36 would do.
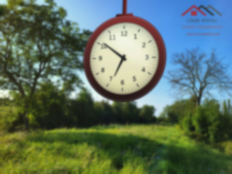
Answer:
6:51
